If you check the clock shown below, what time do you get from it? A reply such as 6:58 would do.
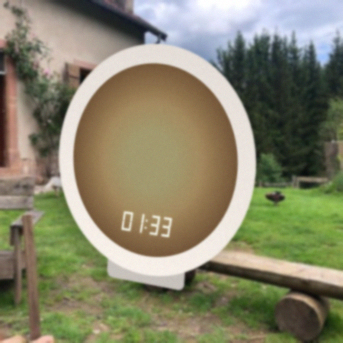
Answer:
1:33
